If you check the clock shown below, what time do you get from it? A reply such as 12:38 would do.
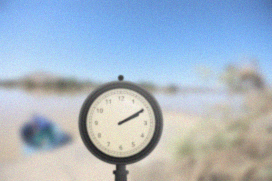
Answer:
2:10
